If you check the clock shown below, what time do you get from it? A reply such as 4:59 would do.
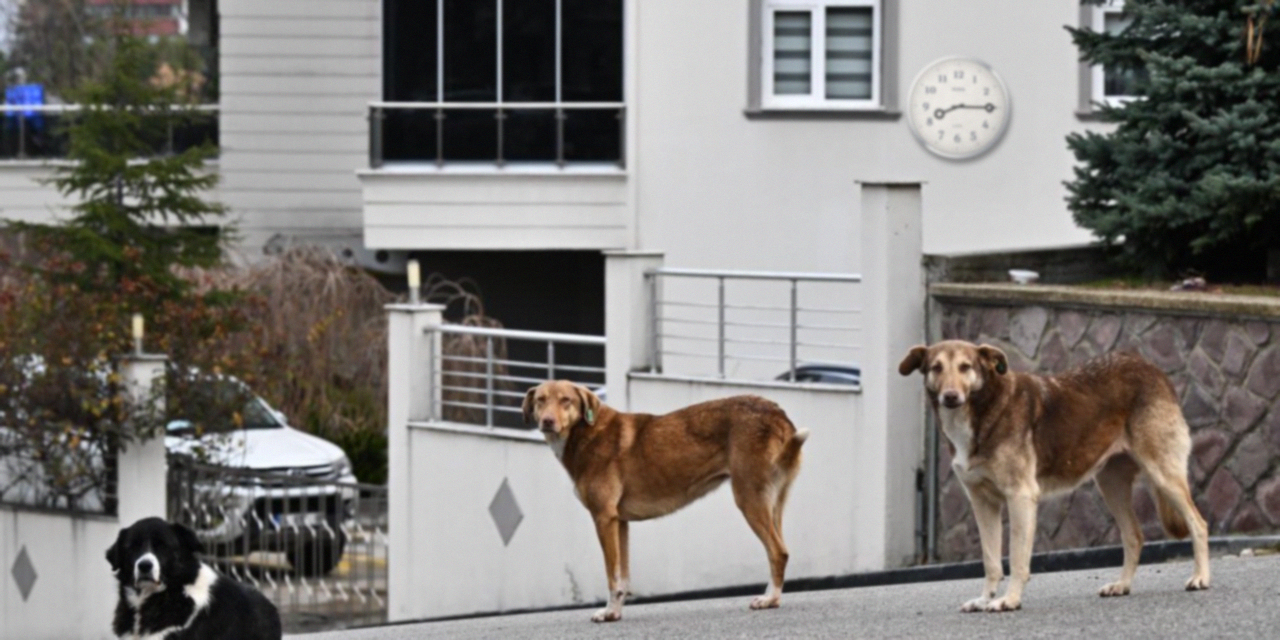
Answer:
8:15
